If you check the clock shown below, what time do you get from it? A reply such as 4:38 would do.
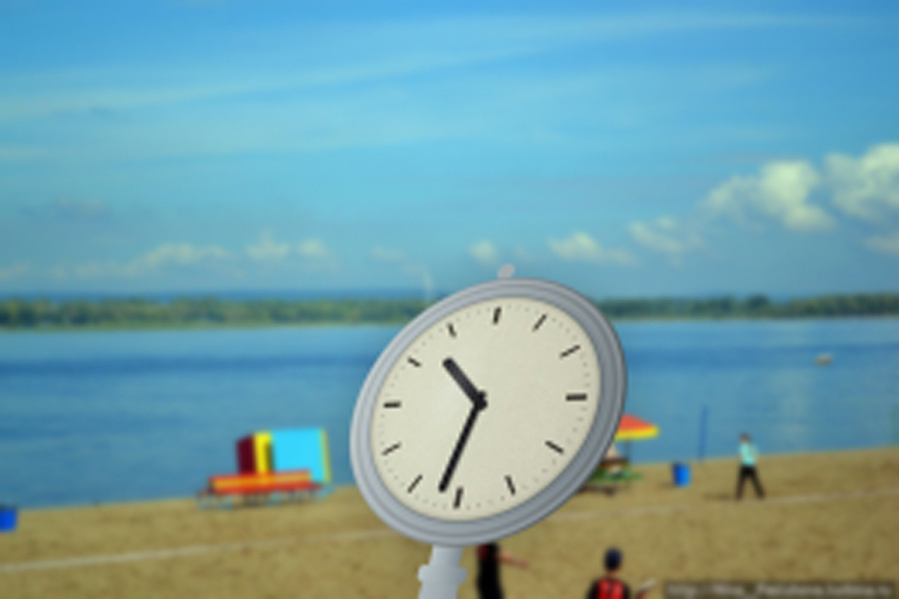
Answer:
10:32
